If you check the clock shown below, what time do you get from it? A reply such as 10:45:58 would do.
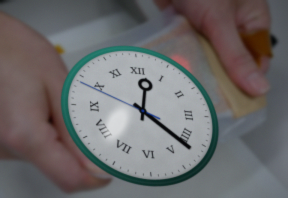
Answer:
12:21:49
